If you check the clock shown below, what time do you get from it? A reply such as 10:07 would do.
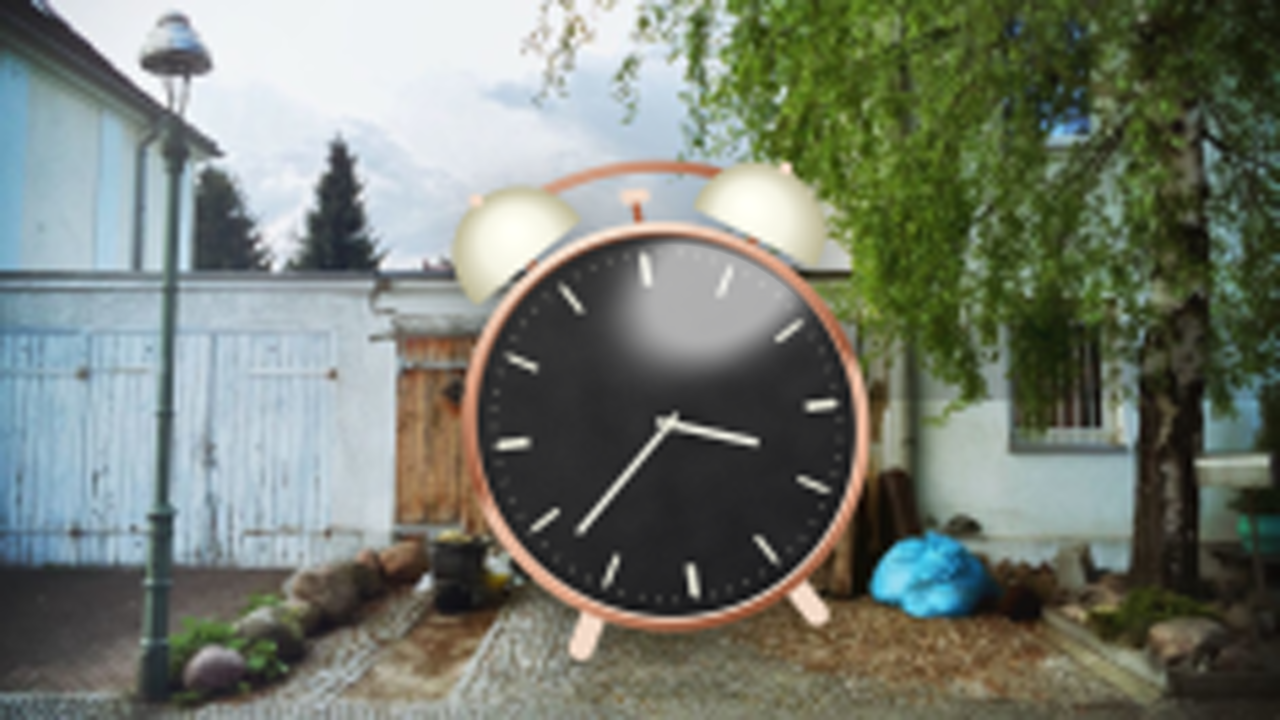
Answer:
3:38
